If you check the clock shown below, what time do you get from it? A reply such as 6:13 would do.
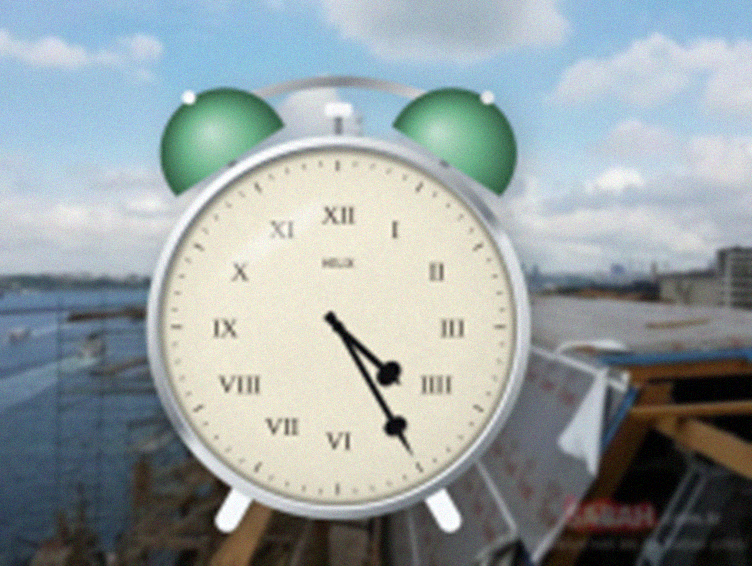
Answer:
4:25
